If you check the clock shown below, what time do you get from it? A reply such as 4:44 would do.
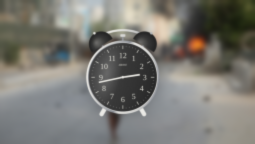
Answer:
2:43
